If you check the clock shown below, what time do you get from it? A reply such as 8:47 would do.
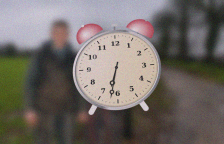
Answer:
6:32
